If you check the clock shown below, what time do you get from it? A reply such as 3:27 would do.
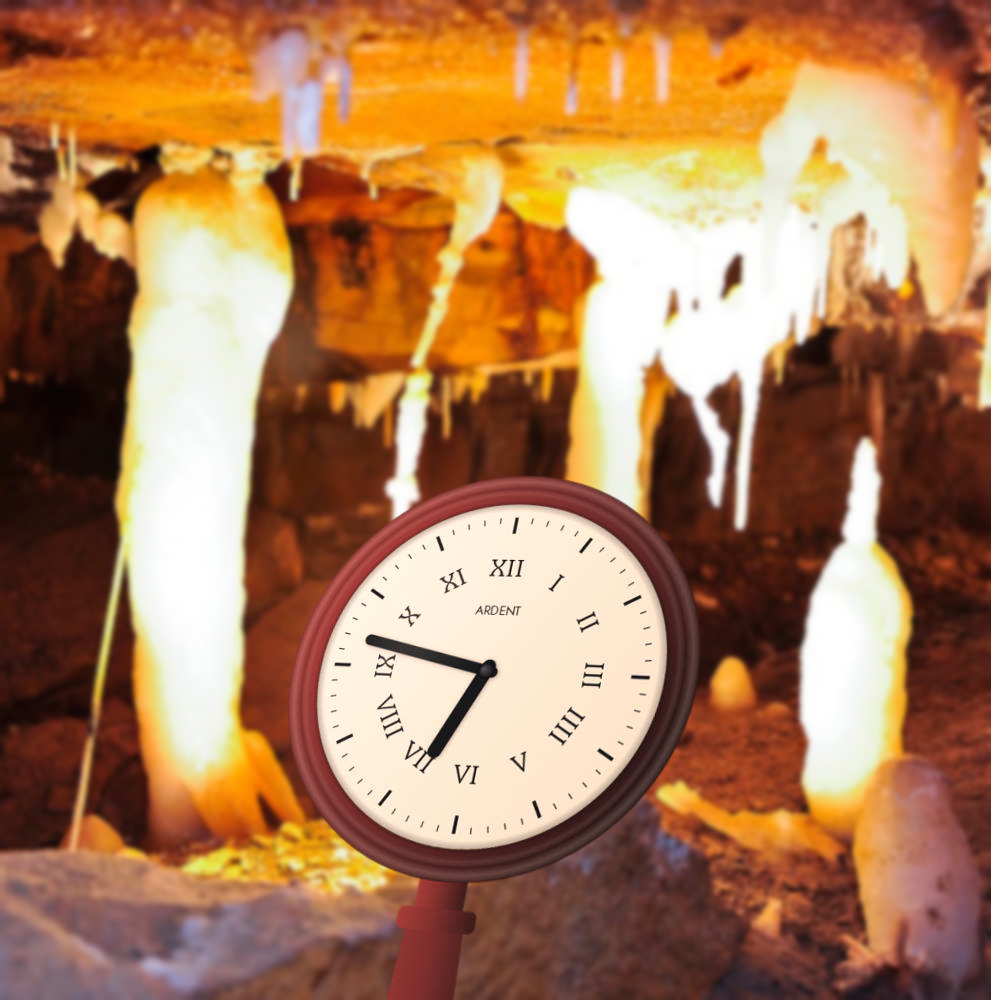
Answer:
6:47
